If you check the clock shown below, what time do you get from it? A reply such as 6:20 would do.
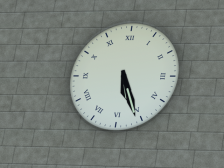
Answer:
5:26
